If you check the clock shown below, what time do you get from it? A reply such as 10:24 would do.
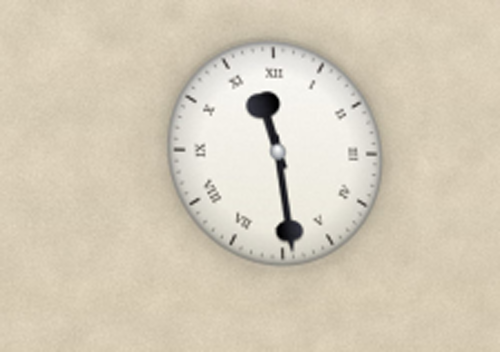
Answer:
11:29
